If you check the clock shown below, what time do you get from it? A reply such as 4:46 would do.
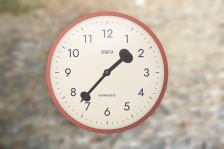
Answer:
1:37
